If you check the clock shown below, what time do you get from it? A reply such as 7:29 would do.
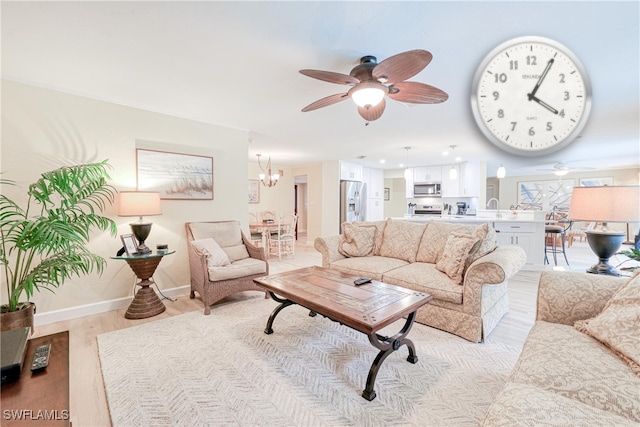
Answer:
4:05
